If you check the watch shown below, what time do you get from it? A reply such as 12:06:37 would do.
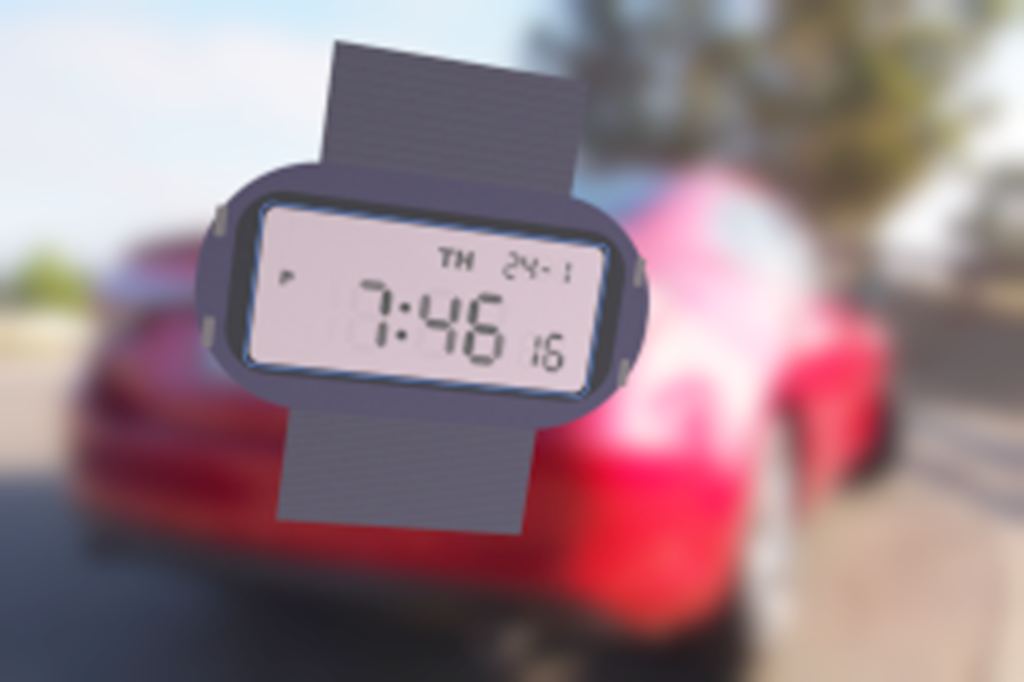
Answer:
7:46:16
